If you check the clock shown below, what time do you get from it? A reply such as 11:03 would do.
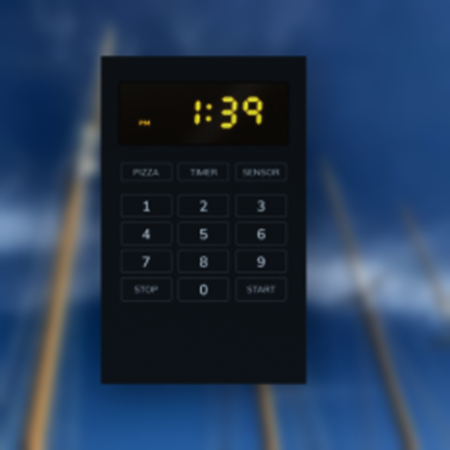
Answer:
1:39
